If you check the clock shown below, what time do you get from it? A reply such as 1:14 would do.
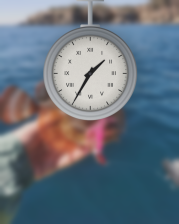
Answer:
1:35
